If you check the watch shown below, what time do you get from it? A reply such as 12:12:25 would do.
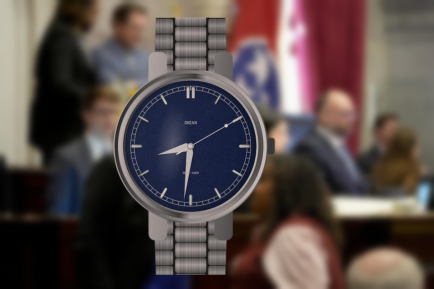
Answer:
8:31:10
